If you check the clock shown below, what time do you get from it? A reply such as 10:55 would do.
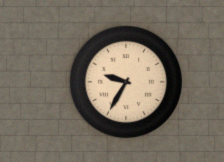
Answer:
9:35
